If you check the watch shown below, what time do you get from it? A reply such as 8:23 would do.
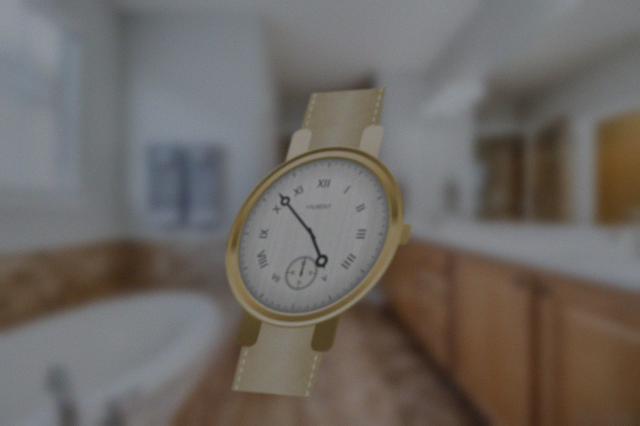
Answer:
4:52
